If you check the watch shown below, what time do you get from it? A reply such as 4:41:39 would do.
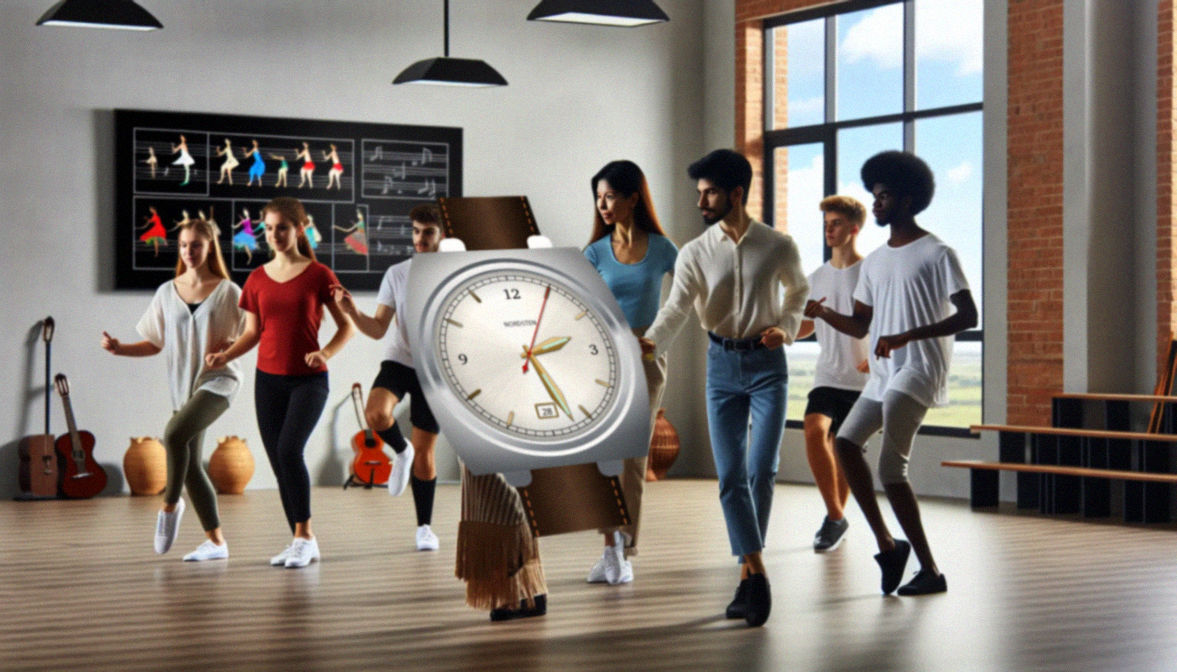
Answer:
2:27:05
